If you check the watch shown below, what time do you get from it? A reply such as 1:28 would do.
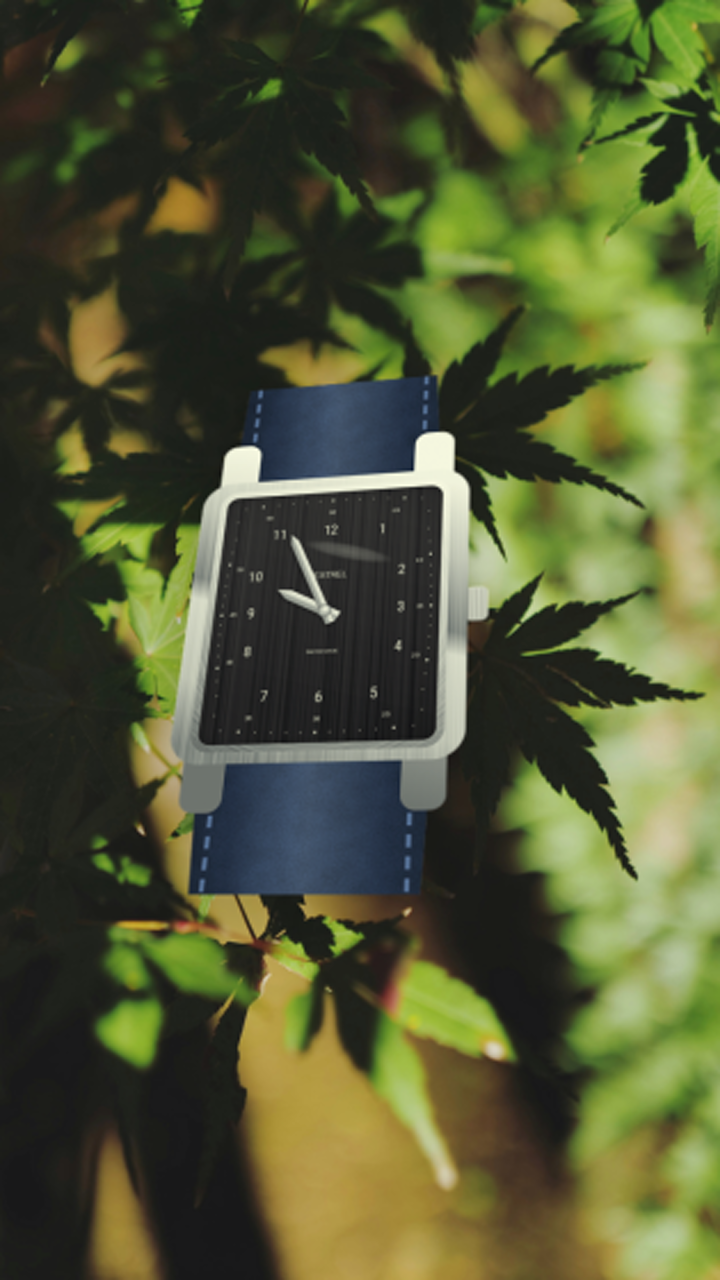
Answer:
9:56
